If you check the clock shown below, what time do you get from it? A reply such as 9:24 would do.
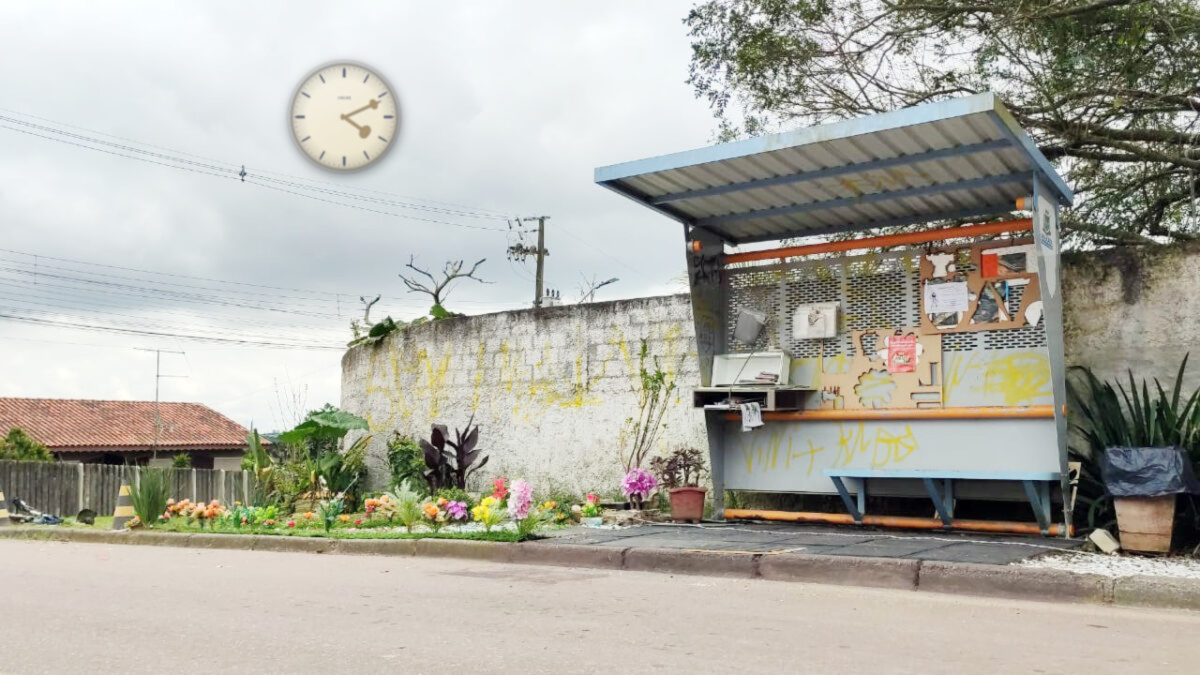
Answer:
4:11
